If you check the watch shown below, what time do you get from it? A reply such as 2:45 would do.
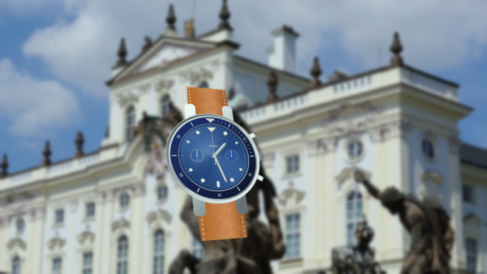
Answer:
1:27
